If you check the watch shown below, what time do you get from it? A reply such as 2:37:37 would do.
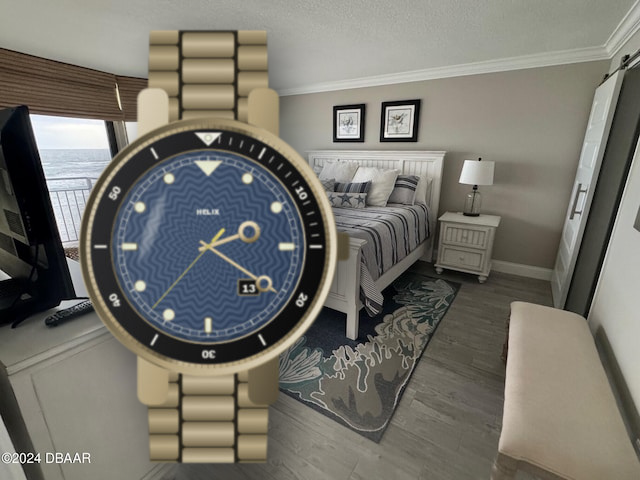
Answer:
2:20:37
